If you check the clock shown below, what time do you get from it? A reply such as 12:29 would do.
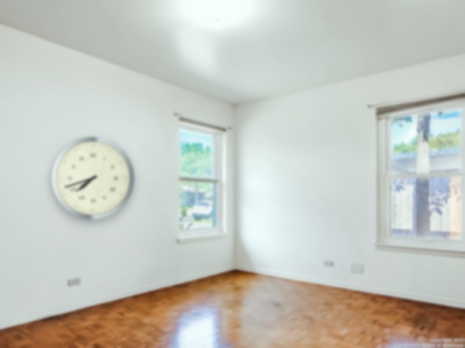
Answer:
7:42
